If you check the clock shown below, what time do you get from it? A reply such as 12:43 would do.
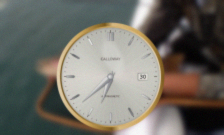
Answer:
6:38
